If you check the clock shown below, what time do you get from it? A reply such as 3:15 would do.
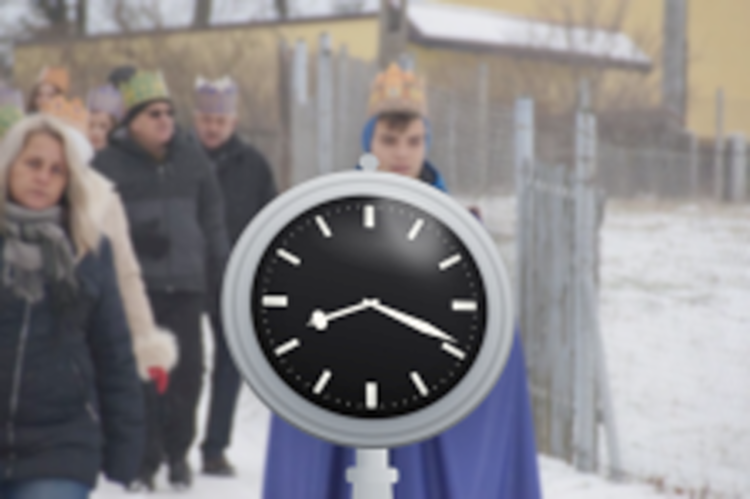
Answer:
8:19
